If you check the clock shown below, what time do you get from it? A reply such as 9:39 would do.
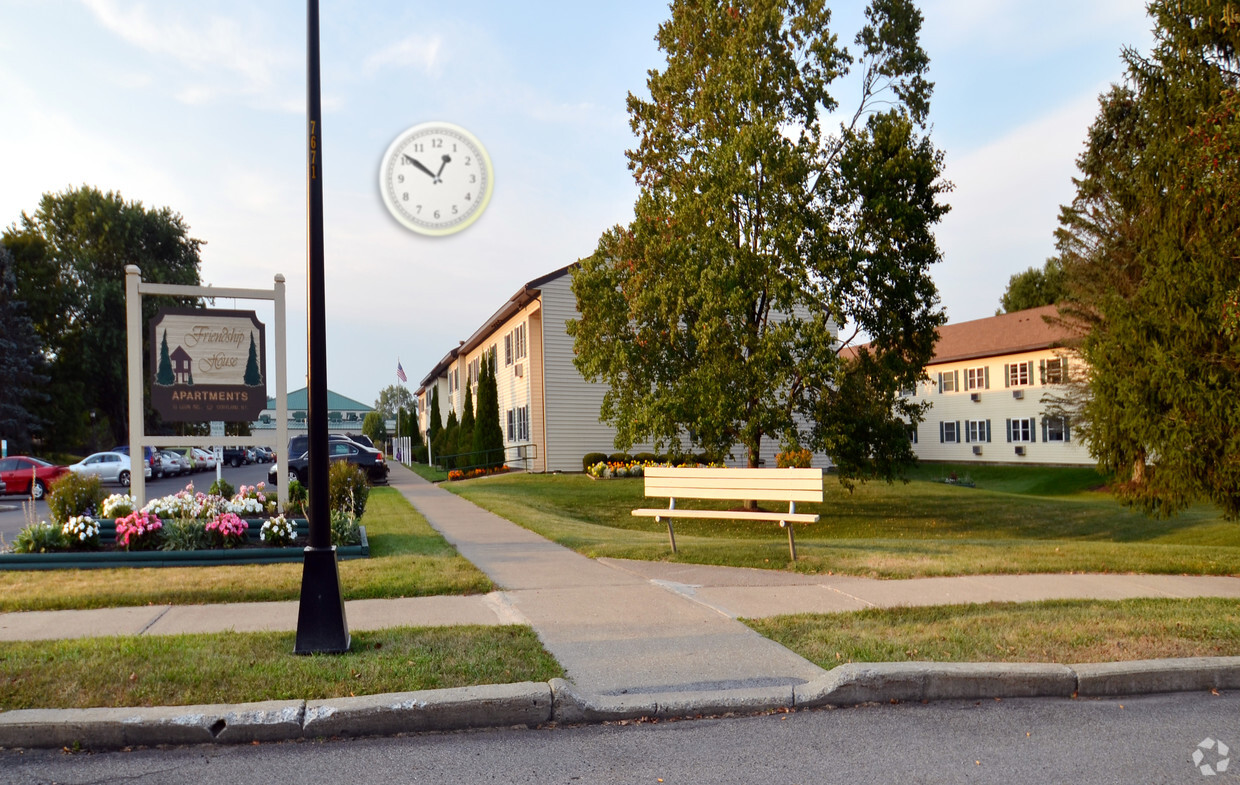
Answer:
12:51
